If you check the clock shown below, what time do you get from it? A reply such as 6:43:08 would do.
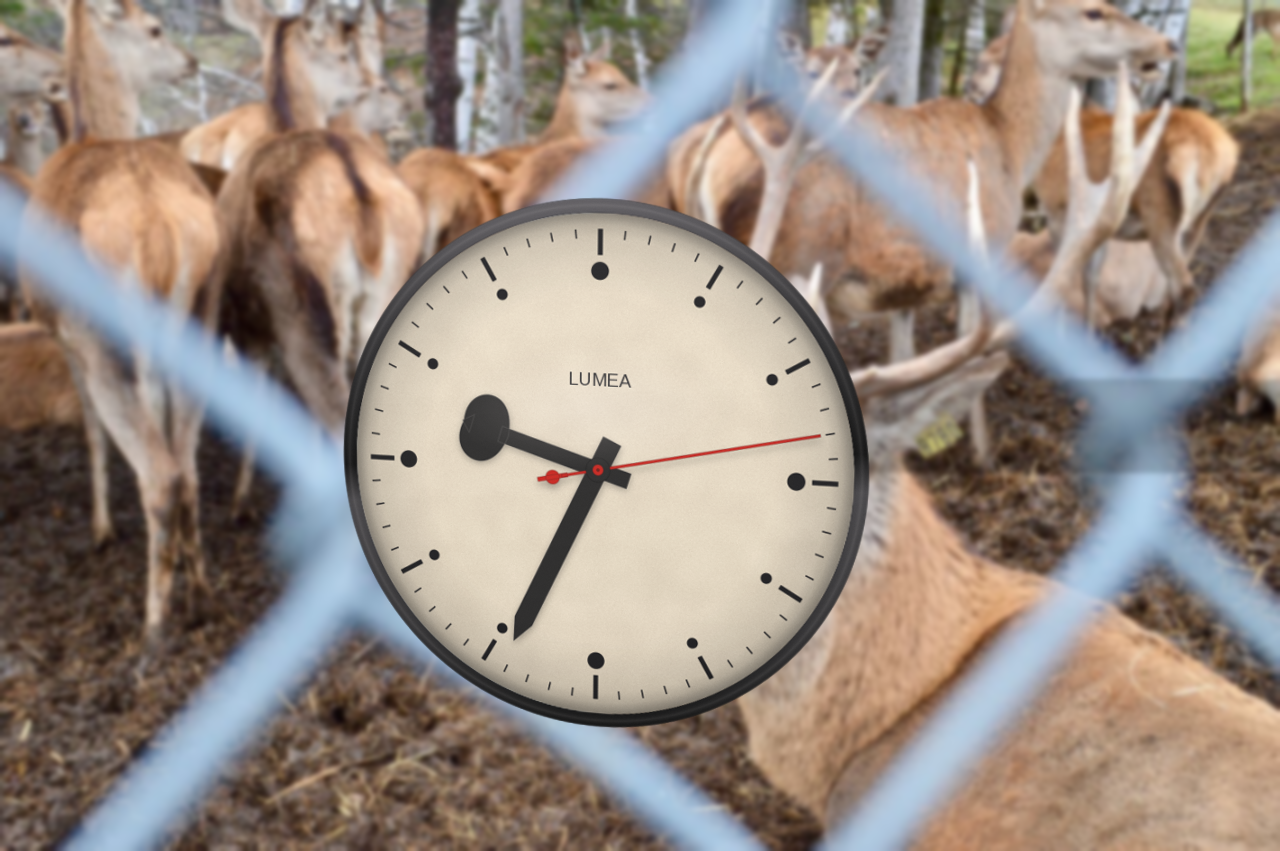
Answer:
9:34:13
